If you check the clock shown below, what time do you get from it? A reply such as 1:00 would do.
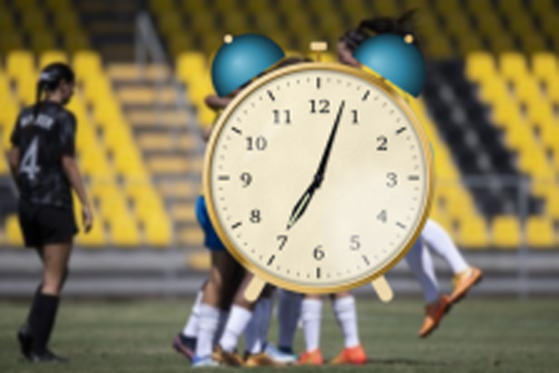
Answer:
7:03
